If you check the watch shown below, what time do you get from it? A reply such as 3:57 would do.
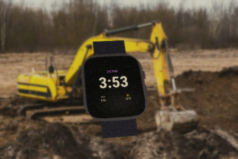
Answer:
3:53
